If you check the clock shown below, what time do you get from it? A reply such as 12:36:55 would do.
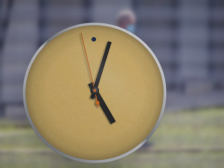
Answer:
5:02:58
